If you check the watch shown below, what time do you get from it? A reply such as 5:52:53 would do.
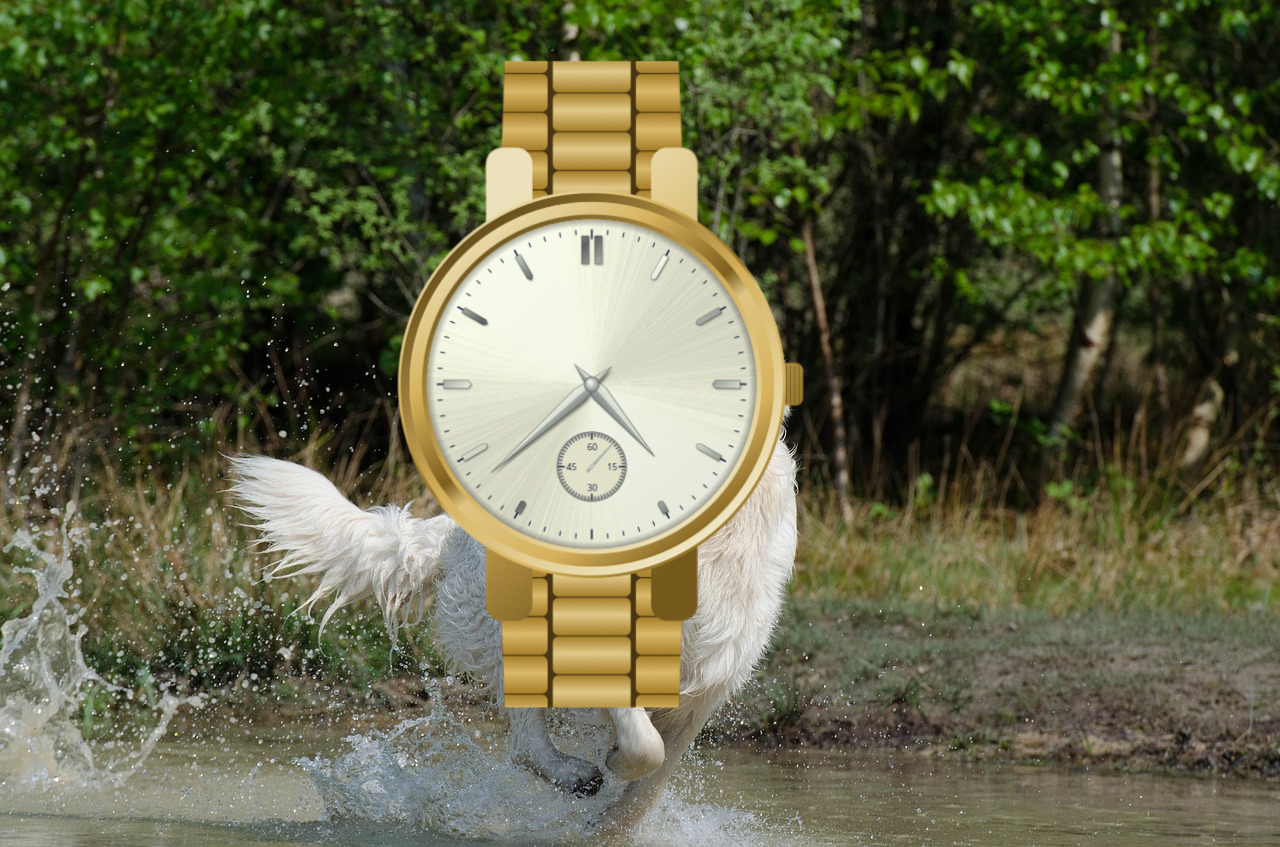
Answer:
4:38:07
